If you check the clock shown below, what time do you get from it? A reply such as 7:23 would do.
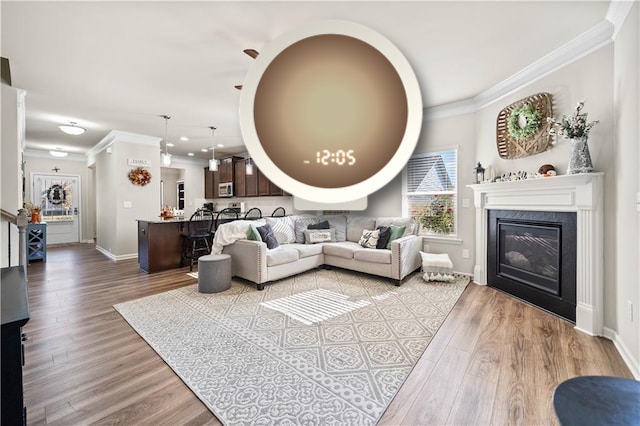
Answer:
12:05
